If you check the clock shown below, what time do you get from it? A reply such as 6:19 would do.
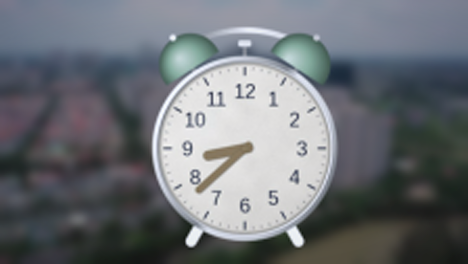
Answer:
8:38
